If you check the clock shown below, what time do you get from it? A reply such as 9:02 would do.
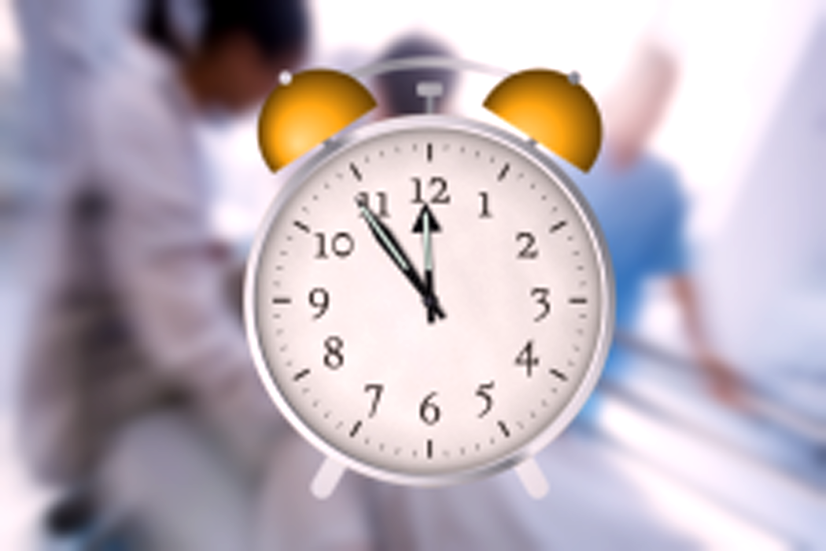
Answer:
11:54
